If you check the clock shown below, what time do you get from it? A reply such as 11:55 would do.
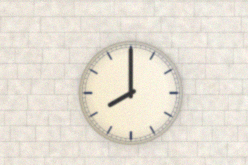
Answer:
8:00
